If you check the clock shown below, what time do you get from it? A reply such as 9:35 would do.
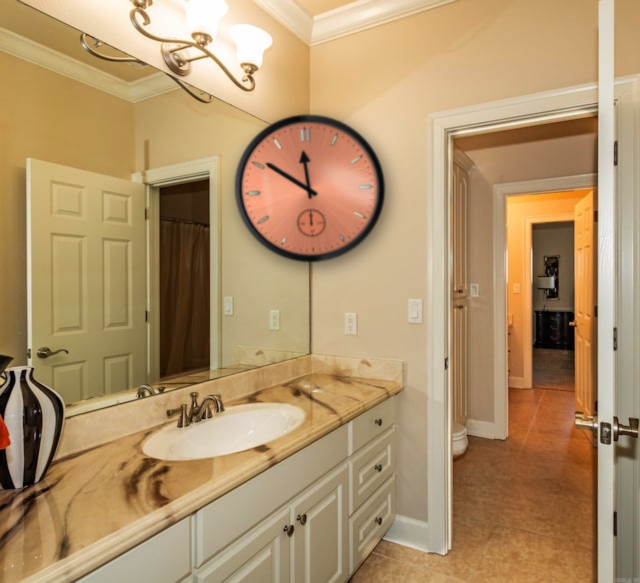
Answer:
11:51
